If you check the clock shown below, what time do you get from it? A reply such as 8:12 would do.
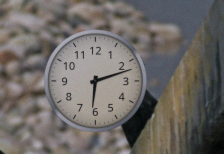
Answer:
6:12
